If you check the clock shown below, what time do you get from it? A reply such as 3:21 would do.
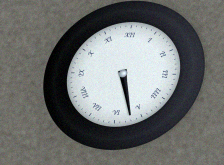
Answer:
5:27
